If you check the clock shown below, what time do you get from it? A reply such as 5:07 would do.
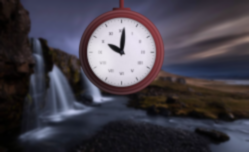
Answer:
10:01
